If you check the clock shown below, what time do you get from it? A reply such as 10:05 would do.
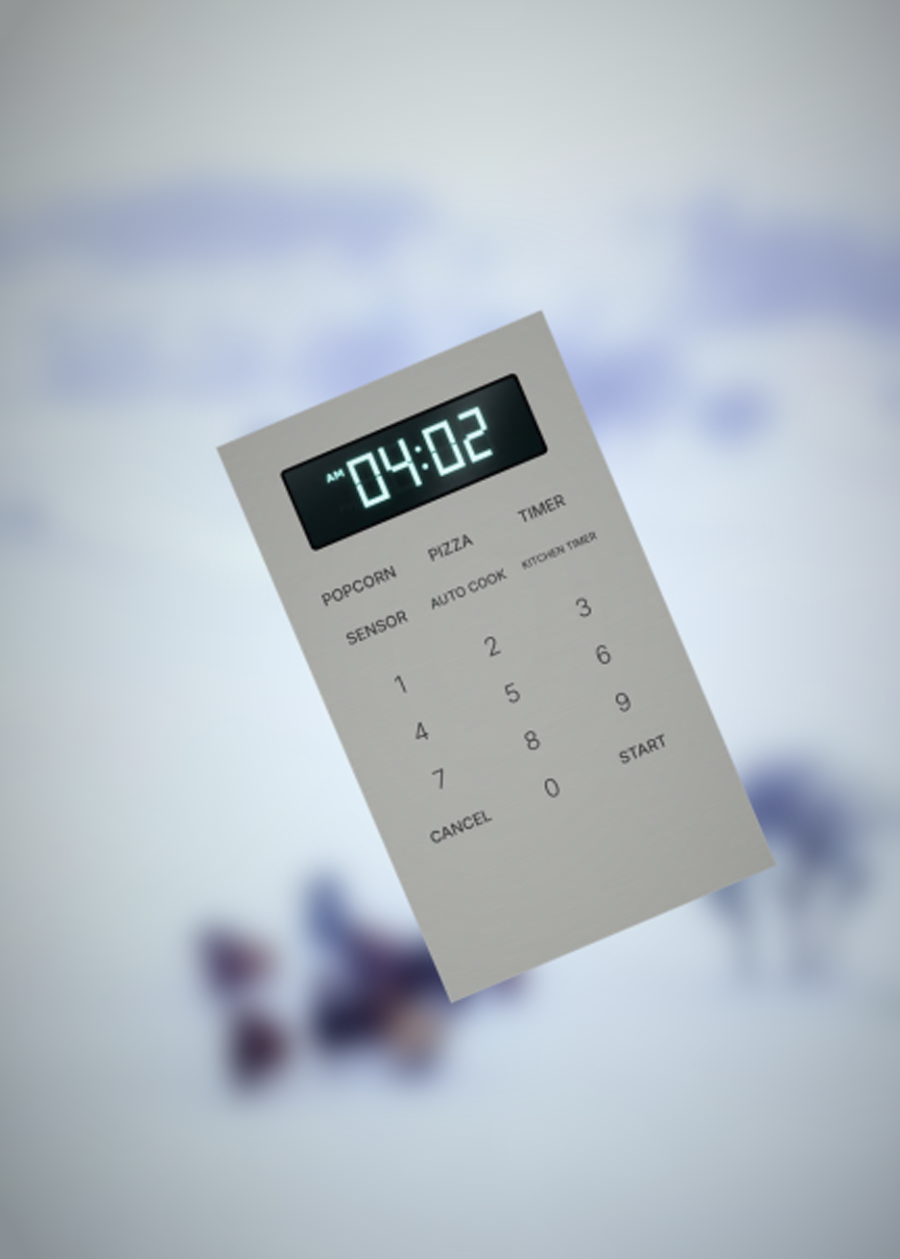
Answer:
4:02
